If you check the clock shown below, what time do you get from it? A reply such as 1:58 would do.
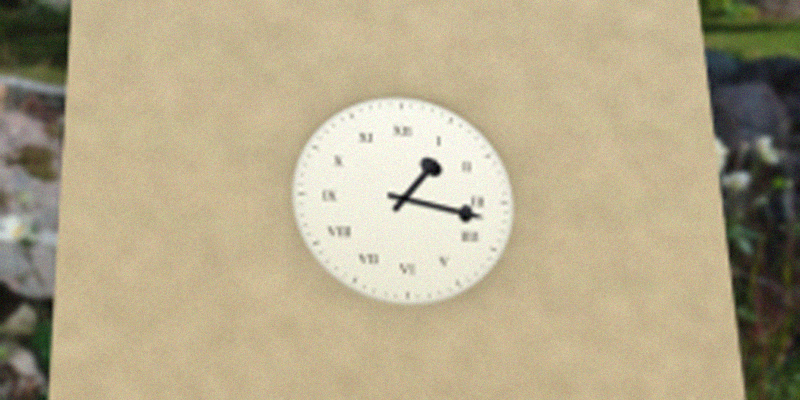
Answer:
1:17
